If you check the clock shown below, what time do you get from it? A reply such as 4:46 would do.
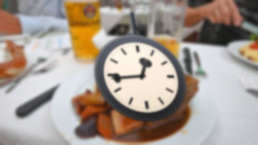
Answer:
12:44
